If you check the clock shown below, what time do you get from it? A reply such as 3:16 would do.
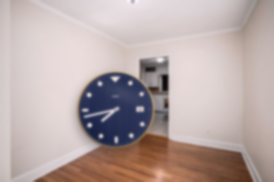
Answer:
7:43
